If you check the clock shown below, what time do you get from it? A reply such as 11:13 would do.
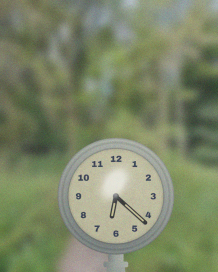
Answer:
6:22
